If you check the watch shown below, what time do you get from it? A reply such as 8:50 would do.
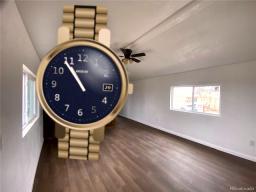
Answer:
10:54
